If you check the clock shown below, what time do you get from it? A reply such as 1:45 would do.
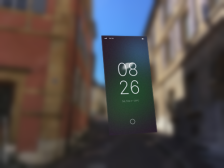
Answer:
8:26
